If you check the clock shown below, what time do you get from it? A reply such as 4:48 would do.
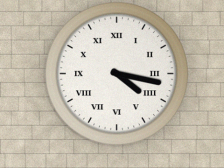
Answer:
4:17
